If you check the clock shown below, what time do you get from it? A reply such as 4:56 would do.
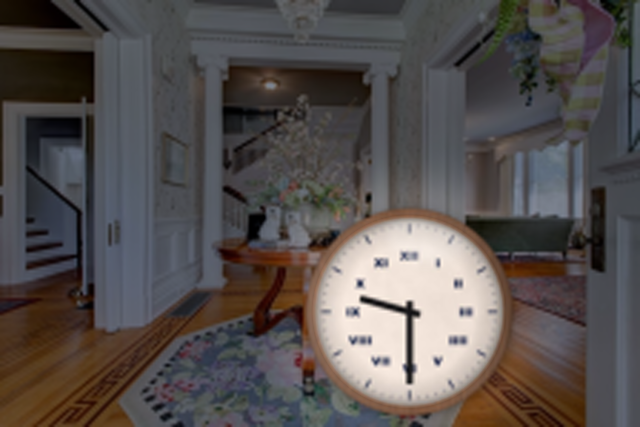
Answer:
9:30
